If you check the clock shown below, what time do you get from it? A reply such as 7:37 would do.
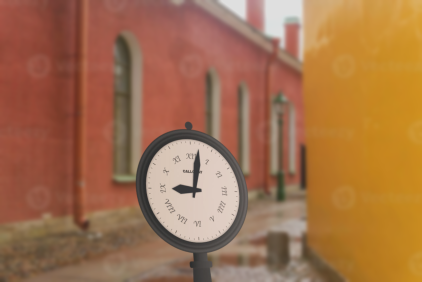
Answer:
9:02
